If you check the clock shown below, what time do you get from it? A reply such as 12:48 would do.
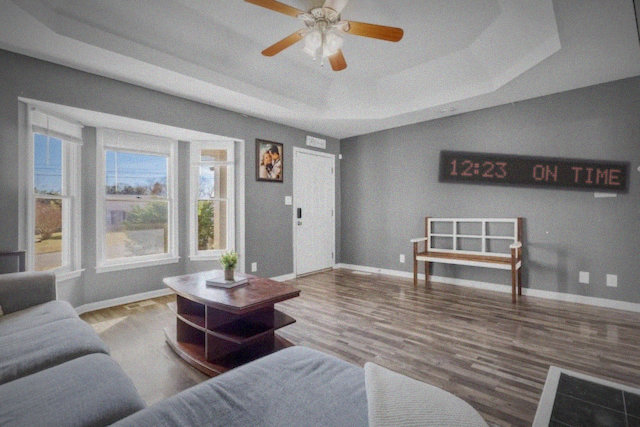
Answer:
12:23
